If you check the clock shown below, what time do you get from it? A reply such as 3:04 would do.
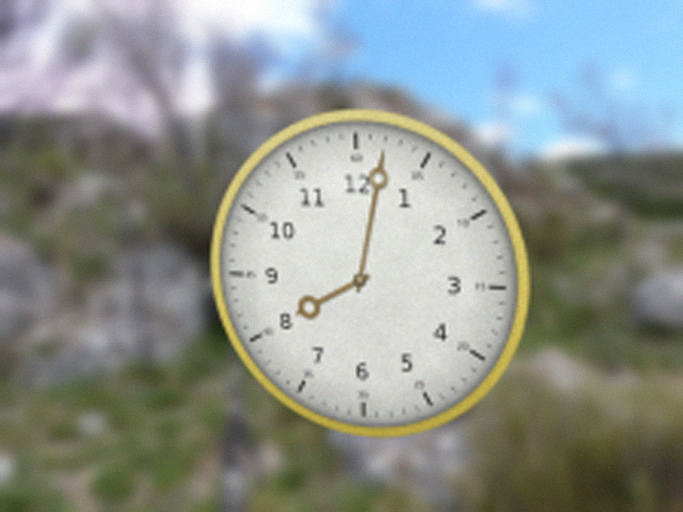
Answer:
8:02
